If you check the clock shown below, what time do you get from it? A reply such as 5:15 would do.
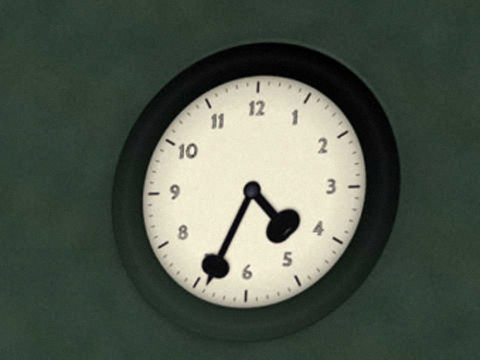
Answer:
4:34
